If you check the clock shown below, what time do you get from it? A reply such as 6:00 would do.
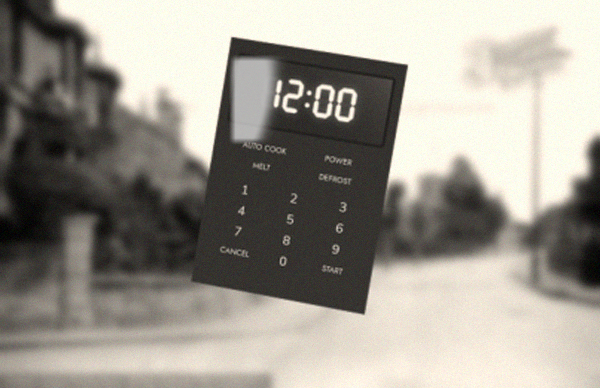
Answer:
12:00
